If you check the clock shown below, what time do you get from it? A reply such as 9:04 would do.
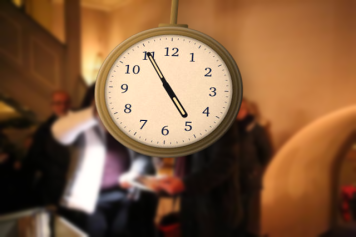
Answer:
4:55
